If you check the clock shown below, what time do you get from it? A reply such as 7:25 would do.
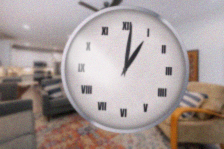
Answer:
1:01
